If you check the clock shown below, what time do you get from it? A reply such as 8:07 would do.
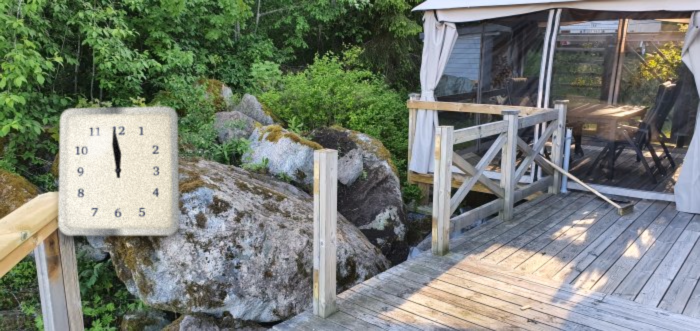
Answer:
11:59
